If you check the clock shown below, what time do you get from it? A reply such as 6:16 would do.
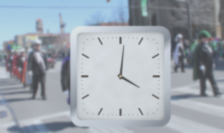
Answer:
4:01
